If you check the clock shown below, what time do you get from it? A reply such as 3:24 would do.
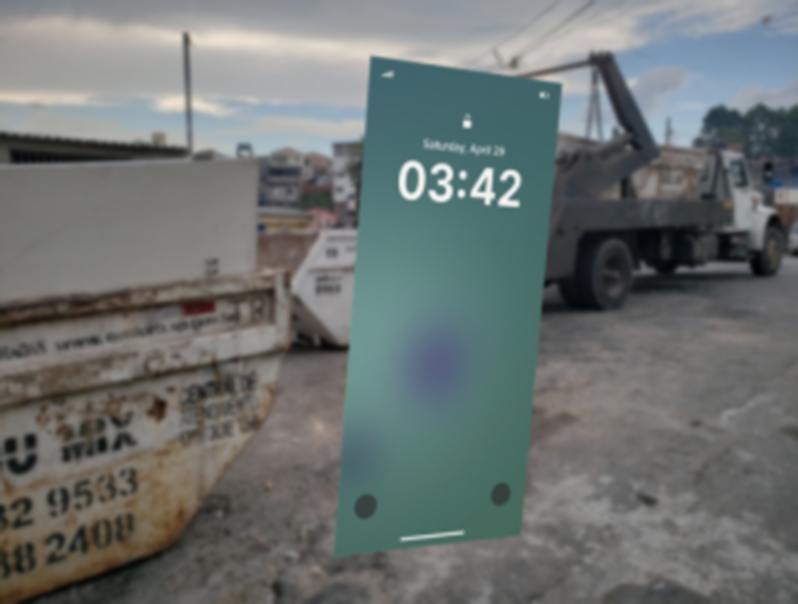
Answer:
3:42
